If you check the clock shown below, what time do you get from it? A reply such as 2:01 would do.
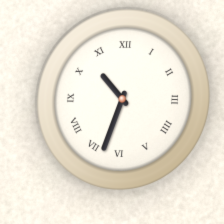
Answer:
10:33
